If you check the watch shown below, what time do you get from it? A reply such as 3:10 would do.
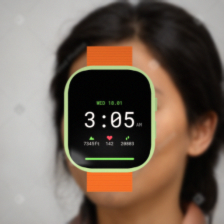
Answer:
3:05
